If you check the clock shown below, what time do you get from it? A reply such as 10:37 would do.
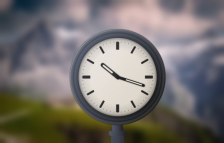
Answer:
10:18
